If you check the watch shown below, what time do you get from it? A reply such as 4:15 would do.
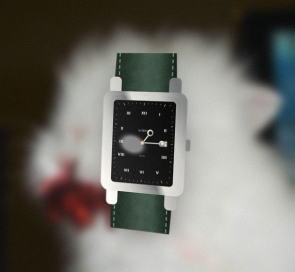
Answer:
1:15
